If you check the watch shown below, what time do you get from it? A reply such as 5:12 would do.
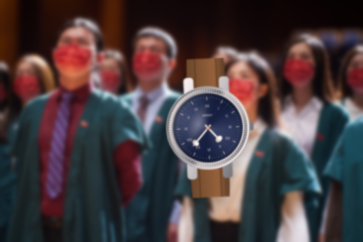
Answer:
4:37
